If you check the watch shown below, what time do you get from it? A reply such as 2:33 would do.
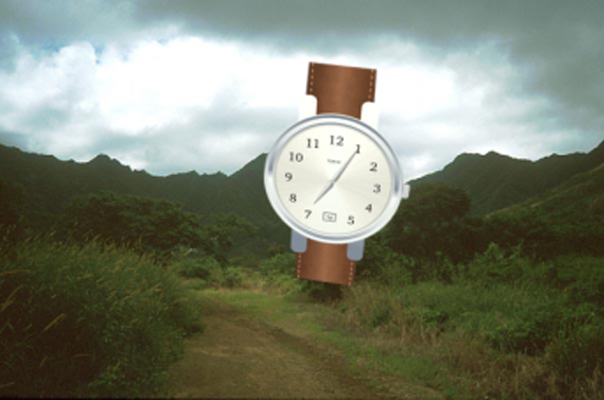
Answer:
7:05
